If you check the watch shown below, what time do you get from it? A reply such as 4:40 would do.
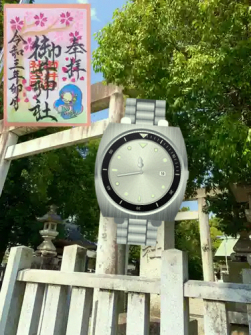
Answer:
11:43
